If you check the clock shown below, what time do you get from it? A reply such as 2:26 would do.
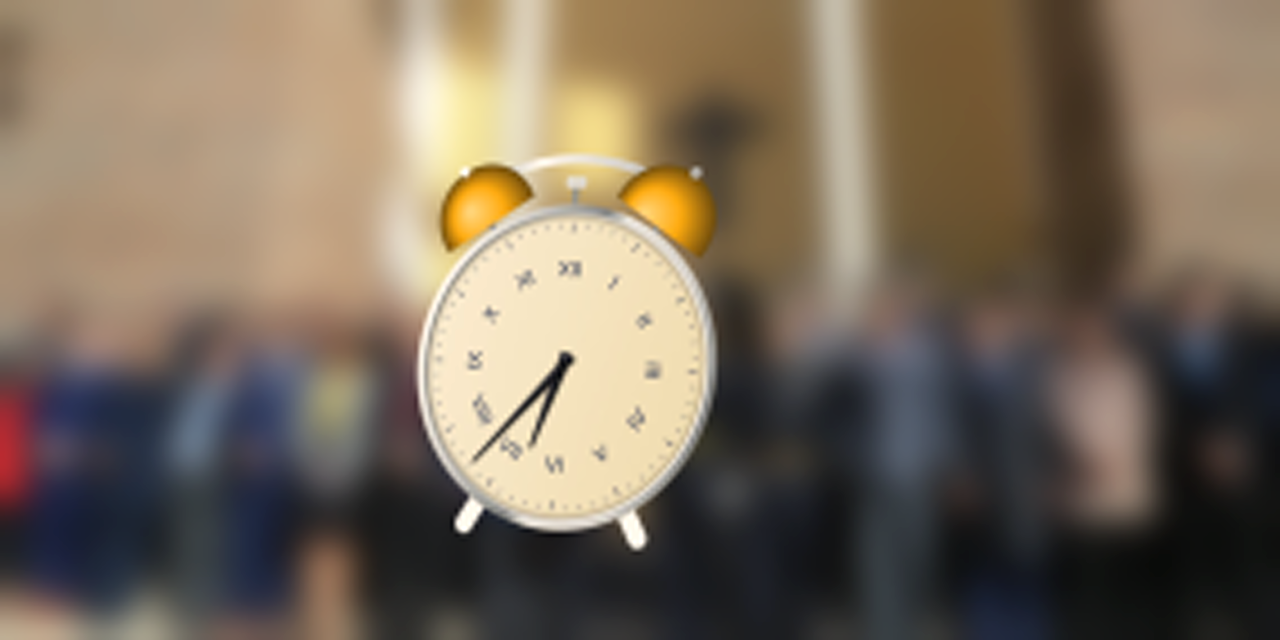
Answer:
6:37
